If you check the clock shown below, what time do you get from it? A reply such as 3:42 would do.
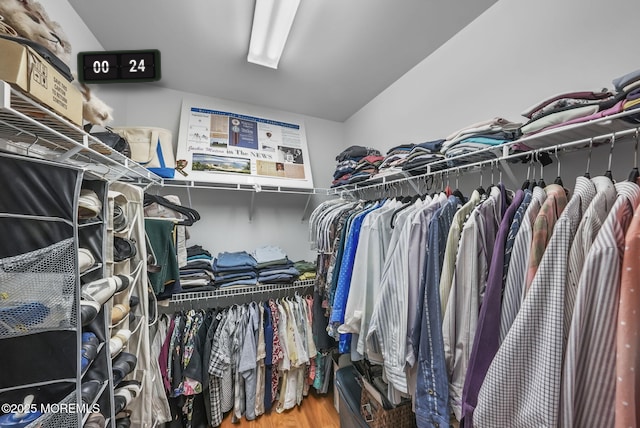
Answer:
0:24
